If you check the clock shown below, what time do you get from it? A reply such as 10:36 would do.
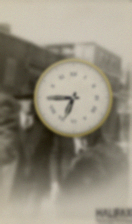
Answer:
6:45
